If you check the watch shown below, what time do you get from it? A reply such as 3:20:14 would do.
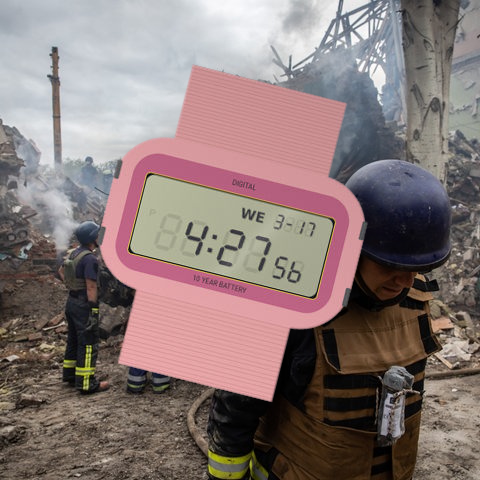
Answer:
4:27:56
